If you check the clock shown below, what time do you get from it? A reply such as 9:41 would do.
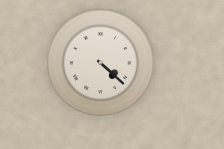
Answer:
4:22
